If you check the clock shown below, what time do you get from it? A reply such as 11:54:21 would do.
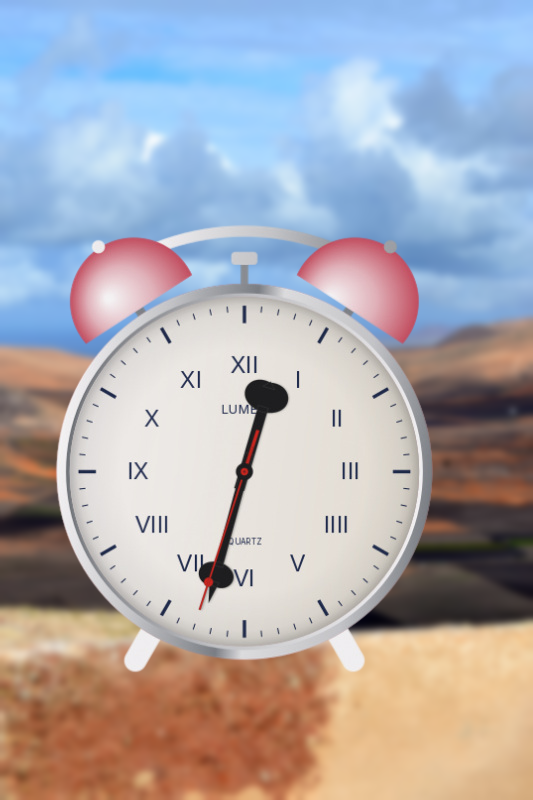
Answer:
12:32:33
